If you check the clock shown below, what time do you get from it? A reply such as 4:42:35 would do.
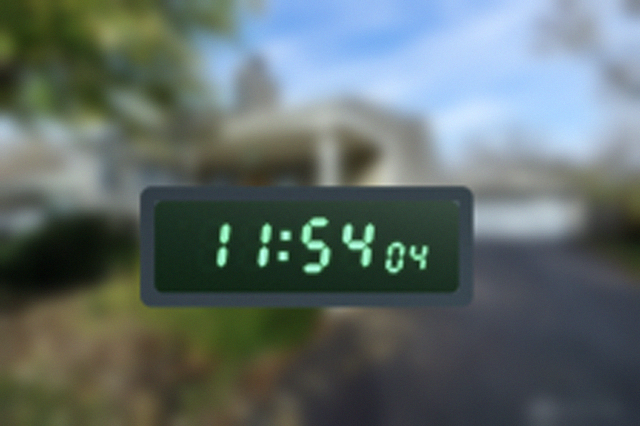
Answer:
11:54:04
